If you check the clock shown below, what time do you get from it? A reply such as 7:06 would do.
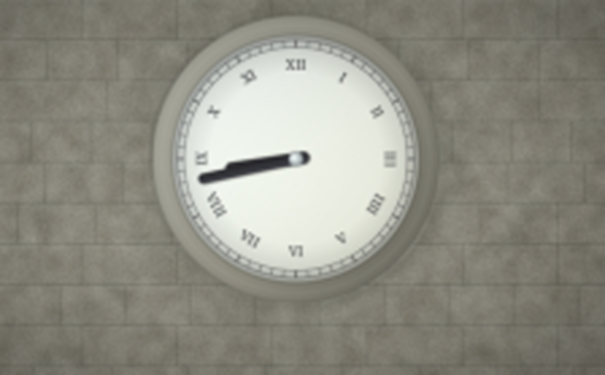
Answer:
8:43
